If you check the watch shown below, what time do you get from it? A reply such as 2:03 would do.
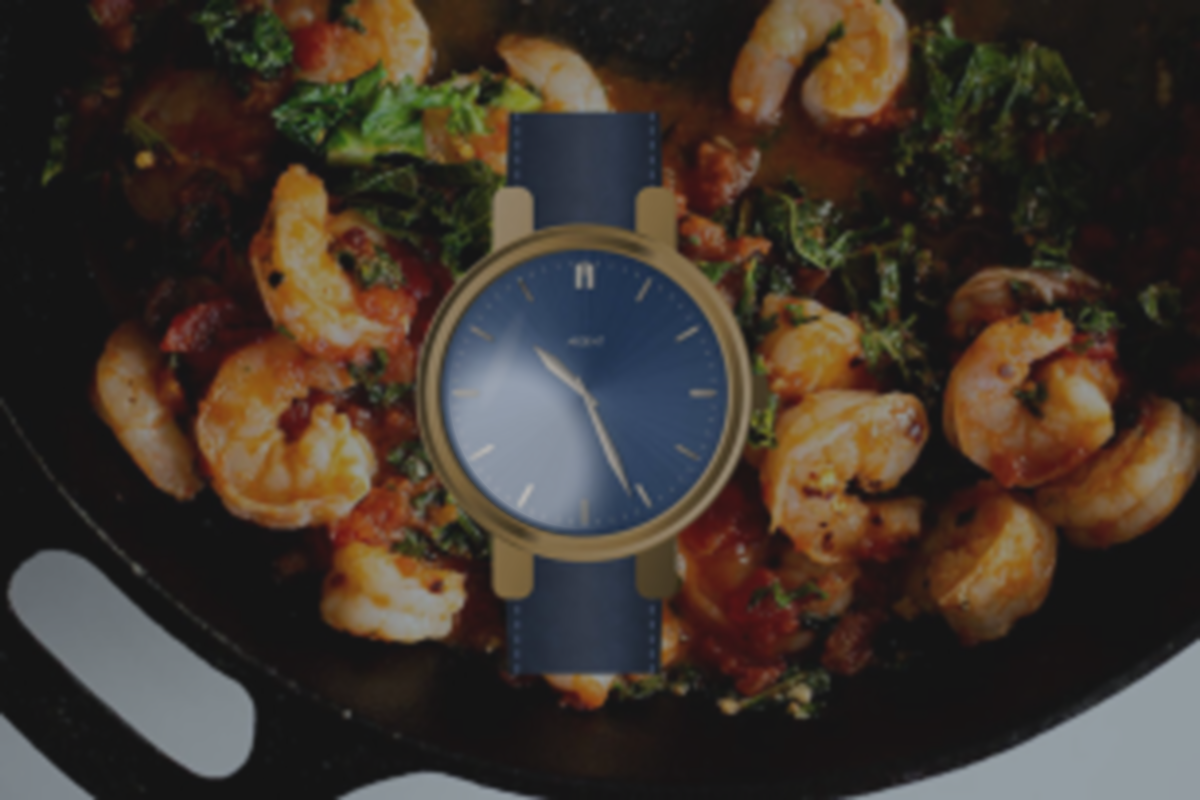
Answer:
10:26
